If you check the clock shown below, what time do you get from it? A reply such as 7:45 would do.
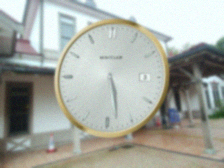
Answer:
5:28
